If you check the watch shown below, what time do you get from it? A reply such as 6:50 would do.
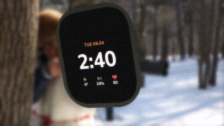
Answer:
2:40
